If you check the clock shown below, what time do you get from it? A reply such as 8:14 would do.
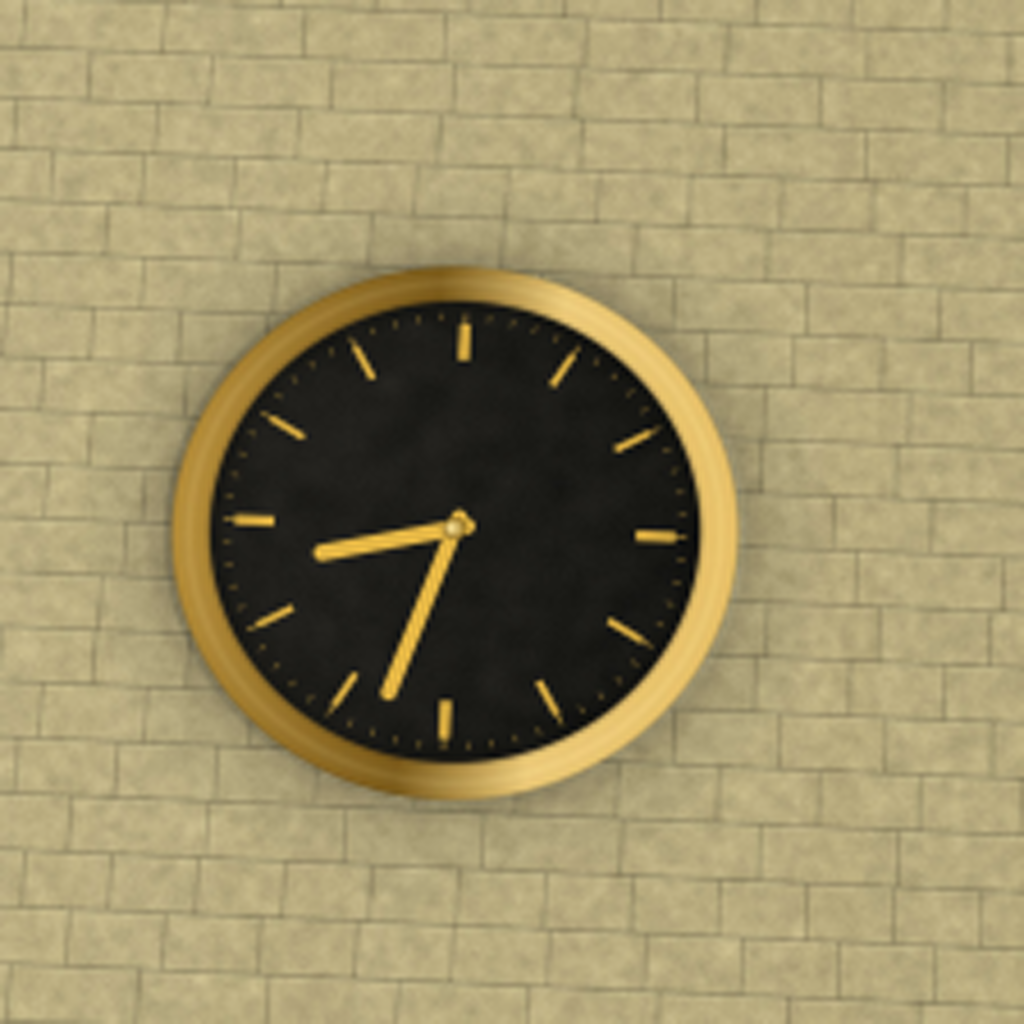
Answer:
8:33
